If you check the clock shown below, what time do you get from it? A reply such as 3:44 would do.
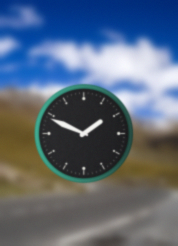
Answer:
1:49
